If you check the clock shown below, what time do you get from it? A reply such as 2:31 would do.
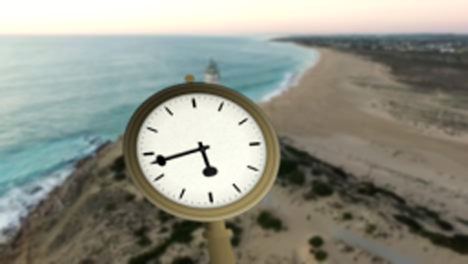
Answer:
5:43
